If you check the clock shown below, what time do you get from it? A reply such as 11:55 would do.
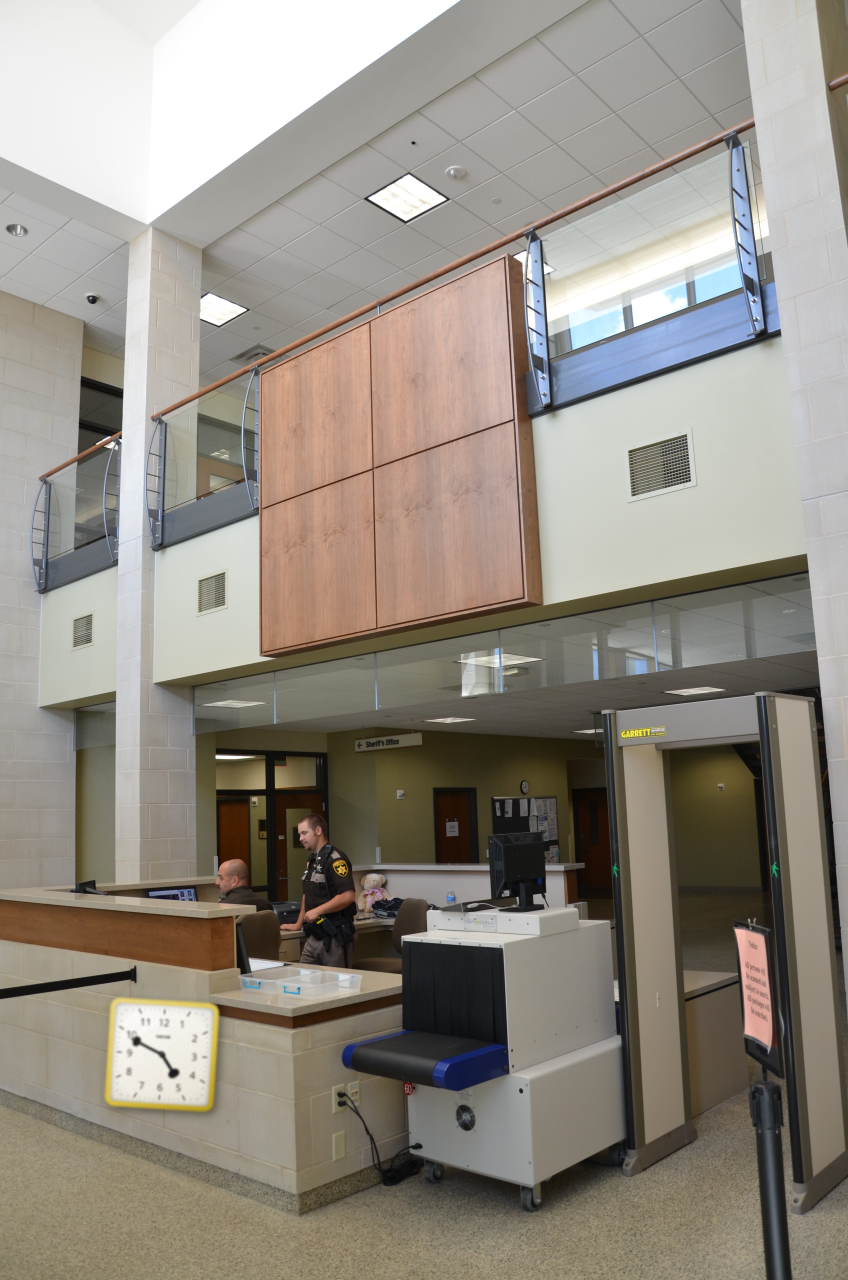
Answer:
4:49
